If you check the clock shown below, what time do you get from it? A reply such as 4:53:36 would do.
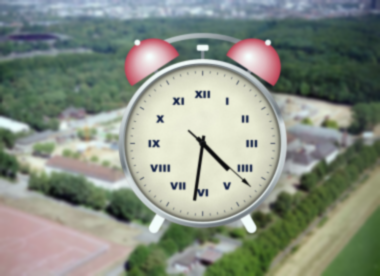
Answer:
4:31:22
